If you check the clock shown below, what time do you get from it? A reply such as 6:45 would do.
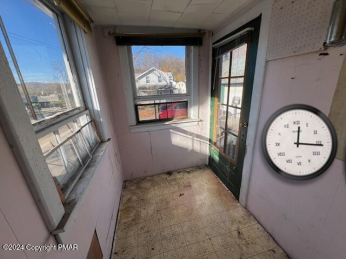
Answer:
12:16
